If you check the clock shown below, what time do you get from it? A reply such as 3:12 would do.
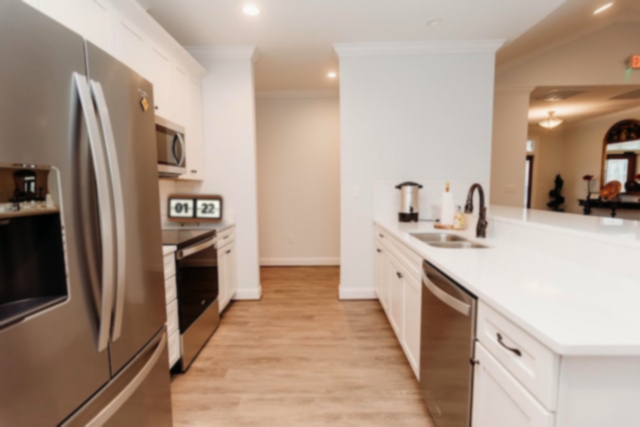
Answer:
1:22
